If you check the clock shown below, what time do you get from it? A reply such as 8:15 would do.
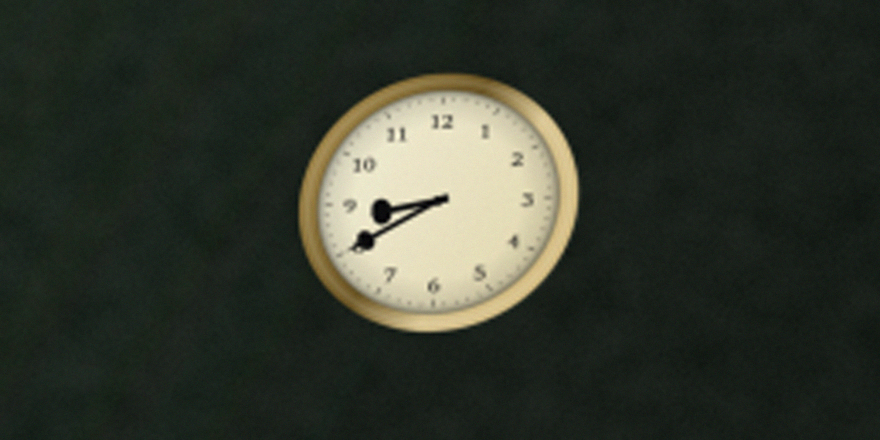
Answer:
8:40
